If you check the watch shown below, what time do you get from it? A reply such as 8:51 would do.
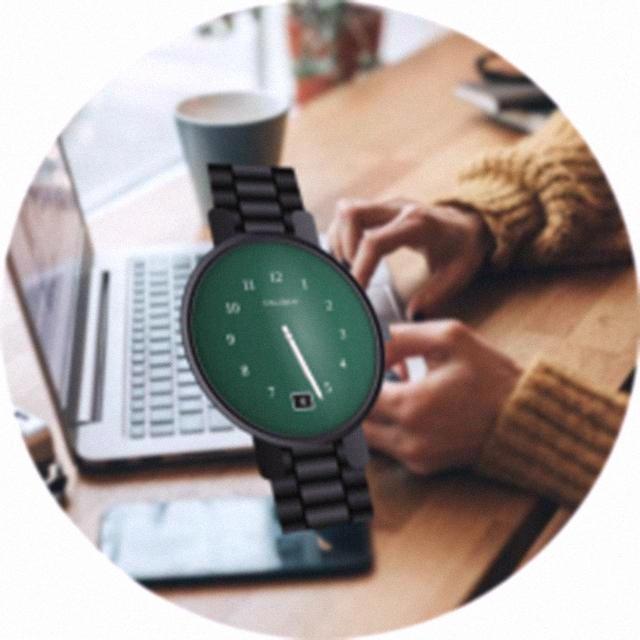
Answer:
5:27
